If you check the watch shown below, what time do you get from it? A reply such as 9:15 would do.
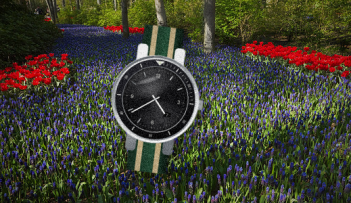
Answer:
4:39
